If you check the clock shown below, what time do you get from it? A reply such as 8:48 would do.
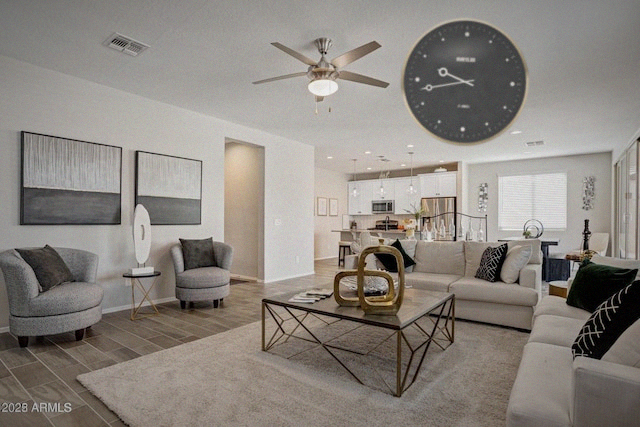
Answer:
9:43
